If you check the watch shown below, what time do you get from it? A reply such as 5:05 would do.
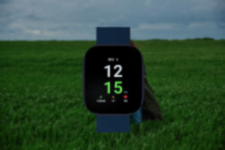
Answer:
12:15
